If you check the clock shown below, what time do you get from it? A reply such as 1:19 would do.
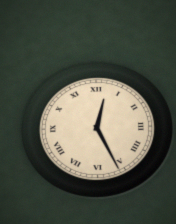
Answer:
12:26
